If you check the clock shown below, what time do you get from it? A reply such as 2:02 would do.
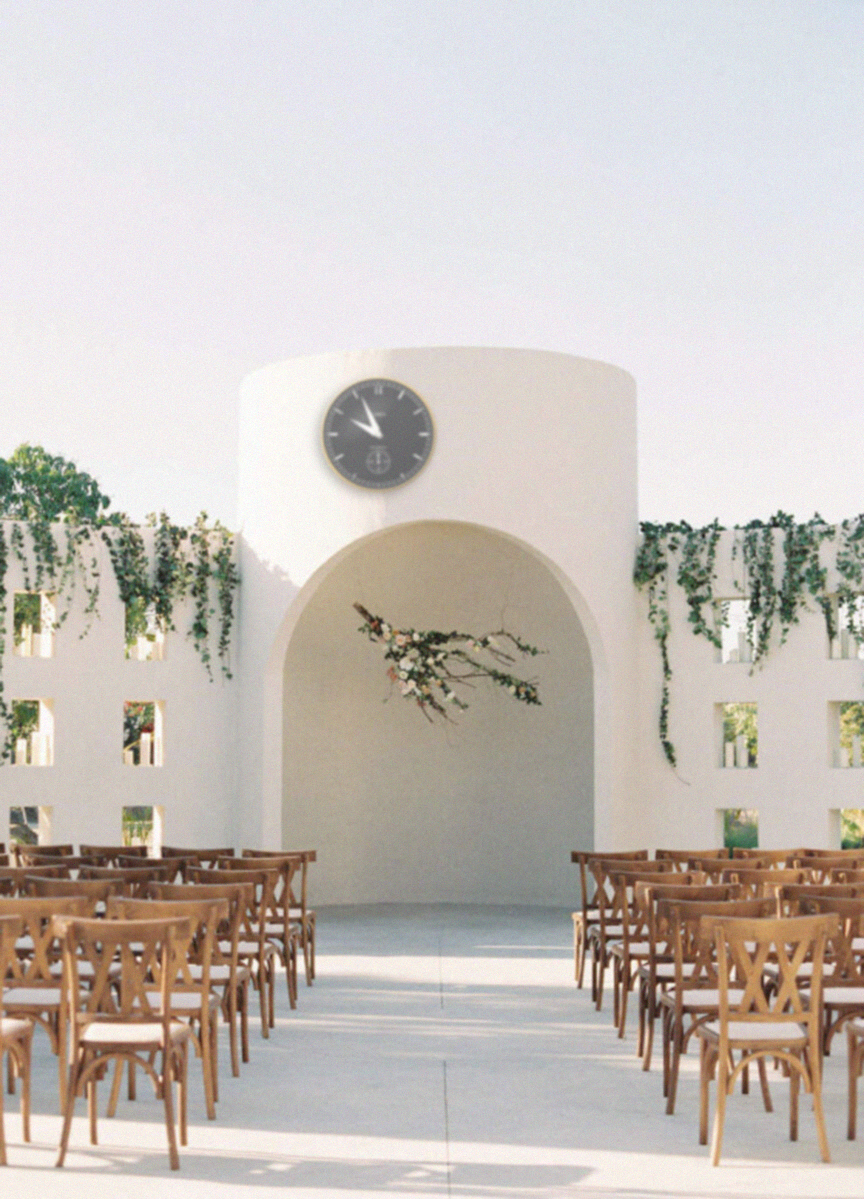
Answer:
9:56
